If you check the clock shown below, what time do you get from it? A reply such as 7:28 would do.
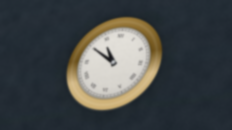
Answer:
10:50
